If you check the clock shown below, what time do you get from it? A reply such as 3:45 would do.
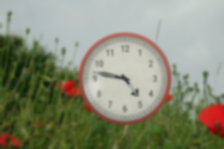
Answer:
4:47
